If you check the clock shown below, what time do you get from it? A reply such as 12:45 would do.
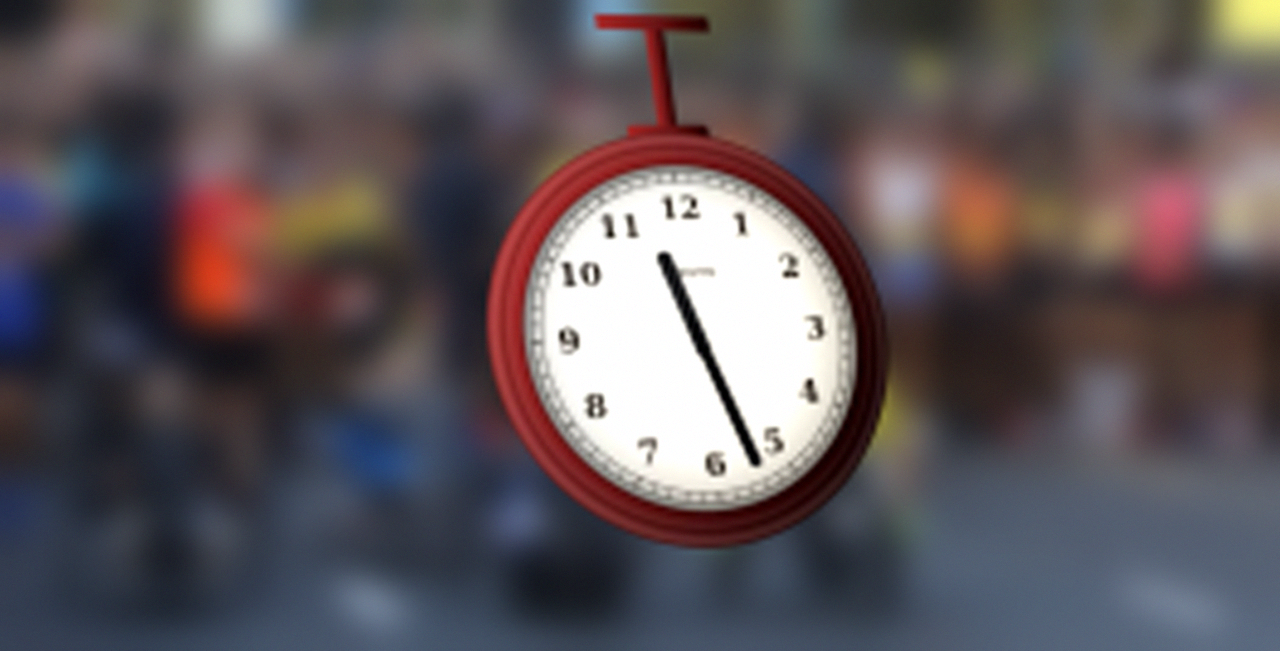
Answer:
11:27
